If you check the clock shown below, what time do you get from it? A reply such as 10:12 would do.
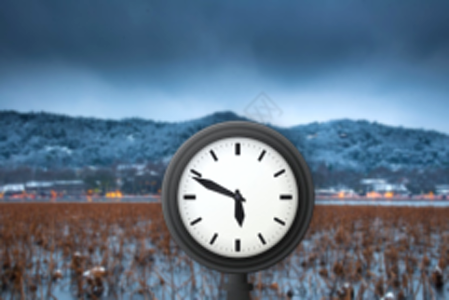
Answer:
5:49
